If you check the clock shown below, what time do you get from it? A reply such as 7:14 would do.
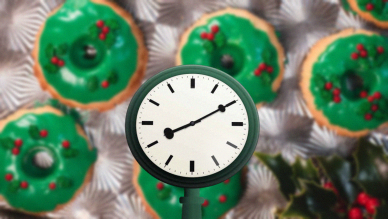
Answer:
8:10
